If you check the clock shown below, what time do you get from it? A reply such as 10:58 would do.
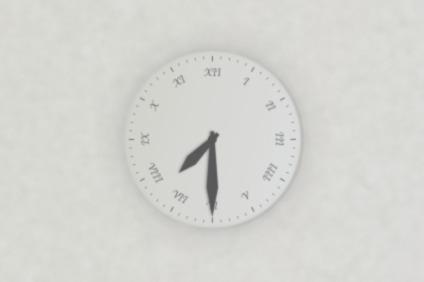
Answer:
7:30
